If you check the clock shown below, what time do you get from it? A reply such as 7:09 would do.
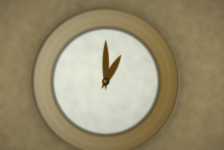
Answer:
1:00
